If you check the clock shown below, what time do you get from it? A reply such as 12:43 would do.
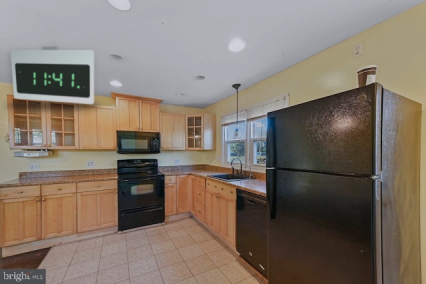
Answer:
11:41
